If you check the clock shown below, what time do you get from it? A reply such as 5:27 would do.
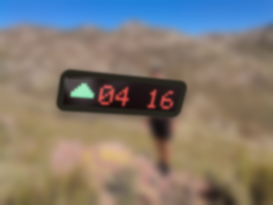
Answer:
4:16
